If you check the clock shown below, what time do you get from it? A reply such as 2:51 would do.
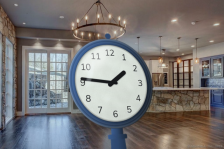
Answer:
1:46
